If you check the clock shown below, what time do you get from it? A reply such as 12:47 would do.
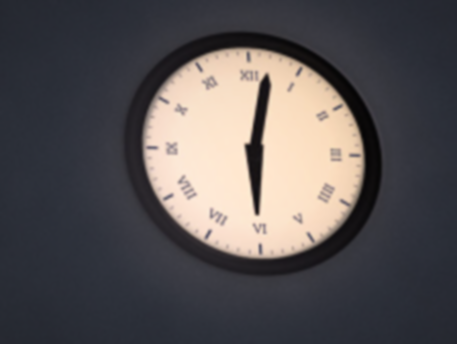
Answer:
6:02
